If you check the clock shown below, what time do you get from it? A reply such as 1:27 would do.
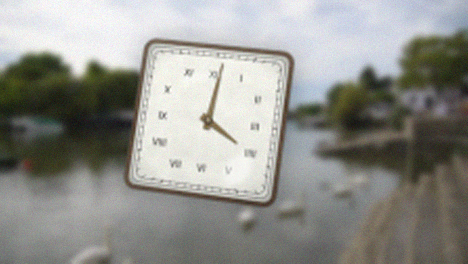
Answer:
4:01
